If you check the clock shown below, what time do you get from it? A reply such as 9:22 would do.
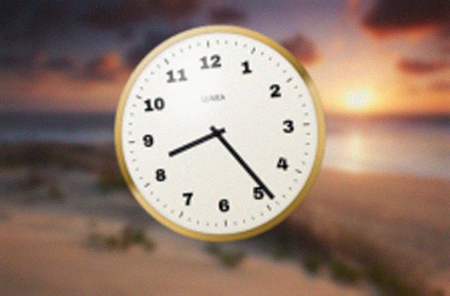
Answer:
8:24
